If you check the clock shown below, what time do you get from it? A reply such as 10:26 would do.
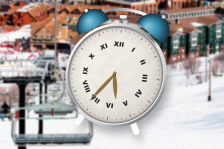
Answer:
5:36
